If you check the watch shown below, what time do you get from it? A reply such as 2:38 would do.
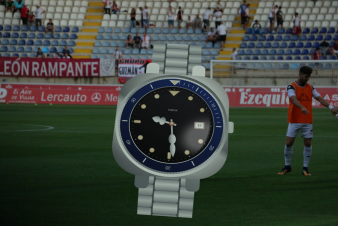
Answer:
9:29
